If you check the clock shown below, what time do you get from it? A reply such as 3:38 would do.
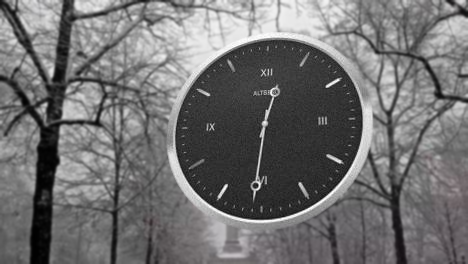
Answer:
12:31
